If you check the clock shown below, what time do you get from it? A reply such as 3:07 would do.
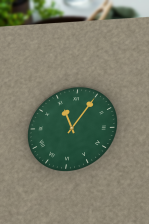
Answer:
11:05
